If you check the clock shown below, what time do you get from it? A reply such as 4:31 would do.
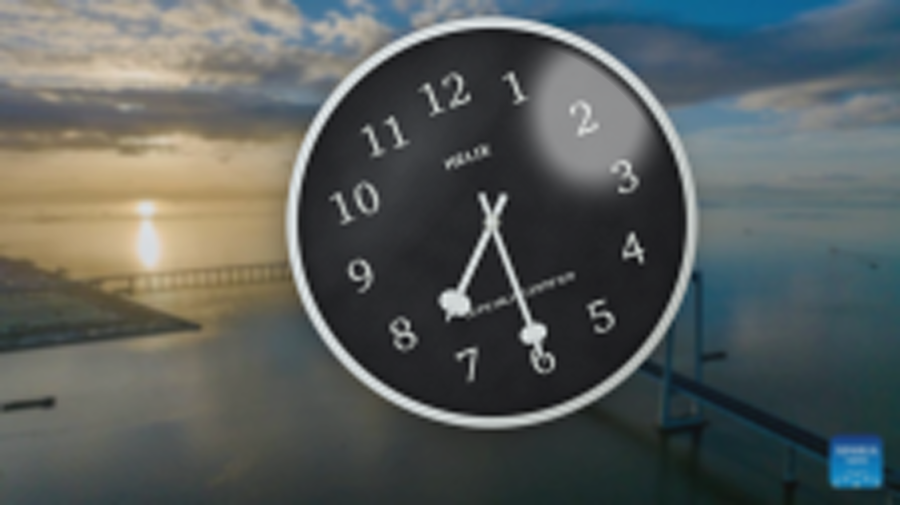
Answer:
7:30
